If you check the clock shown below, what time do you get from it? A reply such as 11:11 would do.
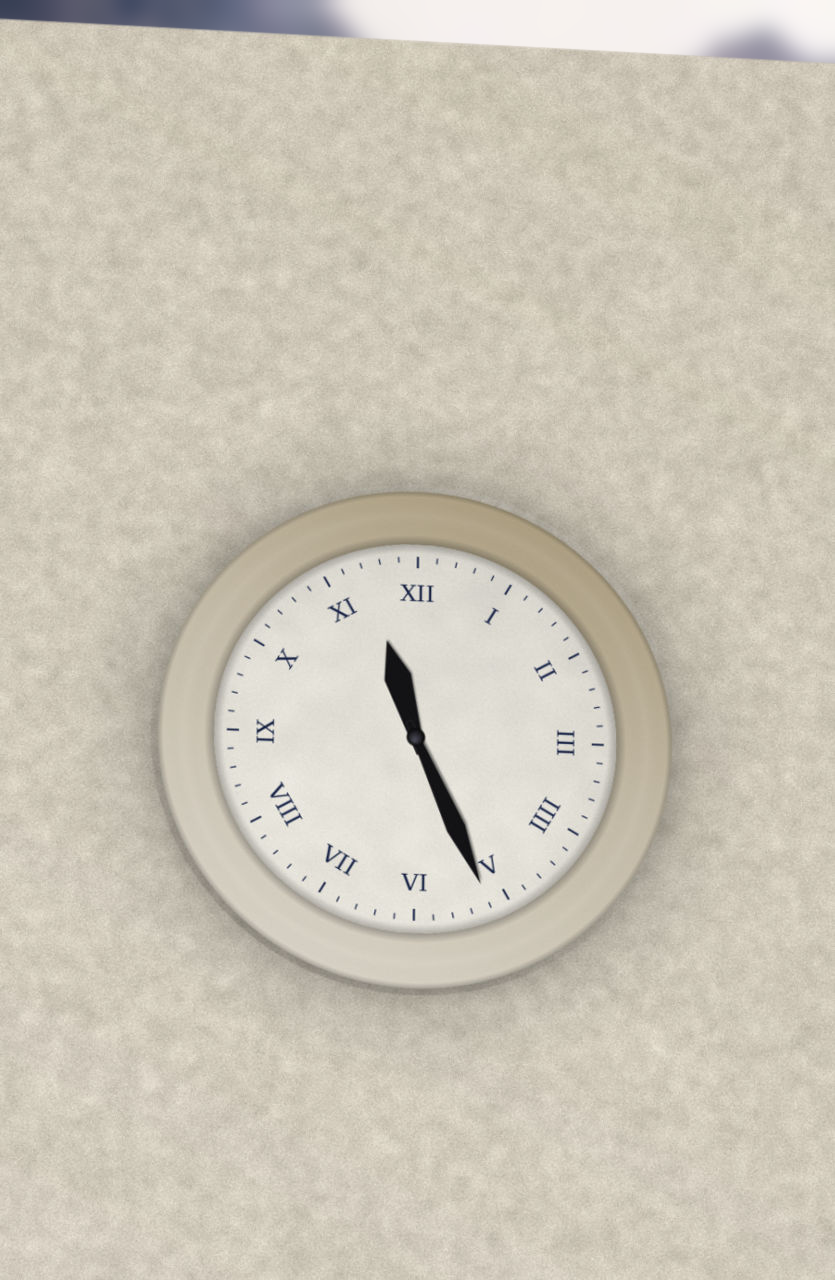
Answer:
11:26
